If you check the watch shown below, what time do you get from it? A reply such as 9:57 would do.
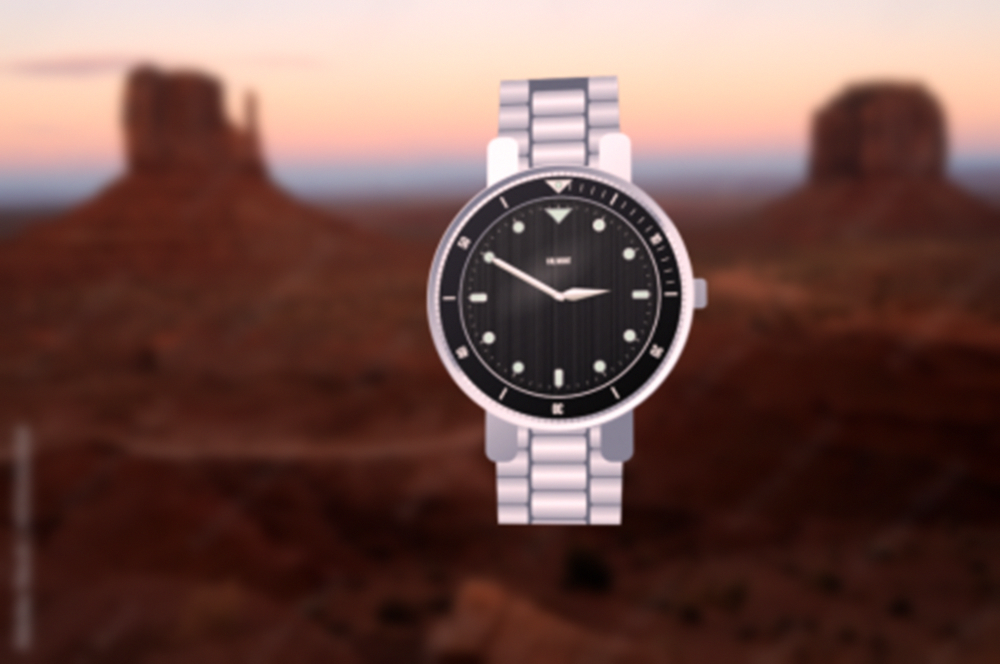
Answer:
2:50
